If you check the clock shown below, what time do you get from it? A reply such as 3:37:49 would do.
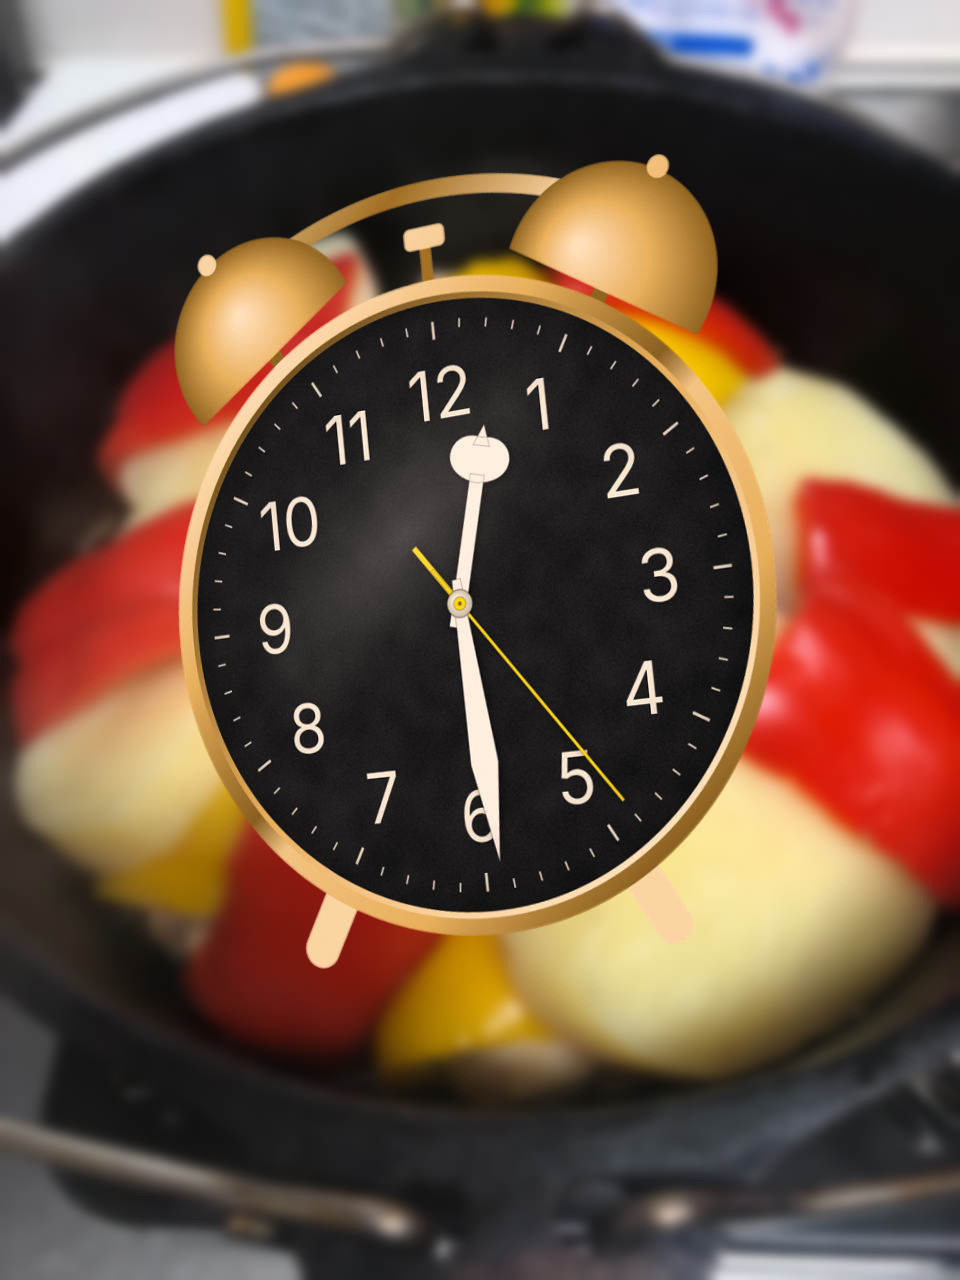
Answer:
12:29:24
